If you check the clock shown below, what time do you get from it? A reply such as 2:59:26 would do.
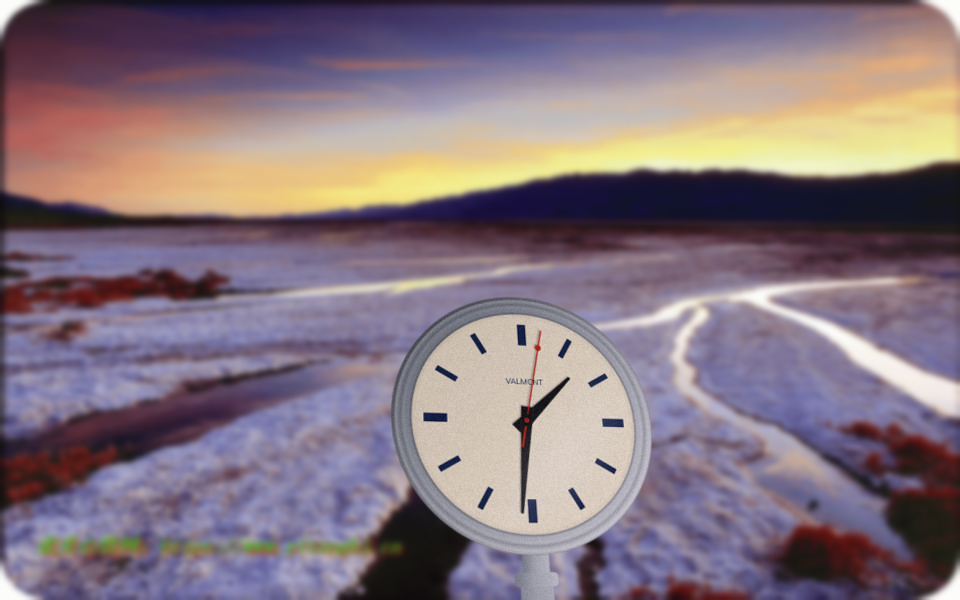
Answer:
1:31:02
